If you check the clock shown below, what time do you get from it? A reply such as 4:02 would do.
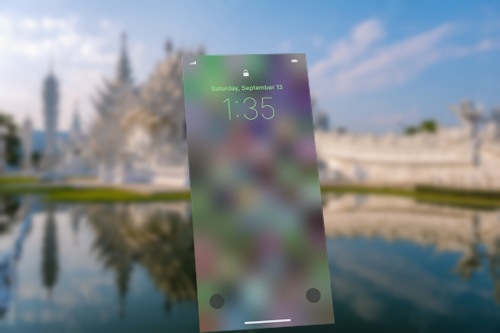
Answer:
1:35
